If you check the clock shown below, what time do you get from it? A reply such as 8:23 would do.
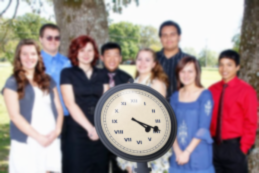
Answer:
4:19
